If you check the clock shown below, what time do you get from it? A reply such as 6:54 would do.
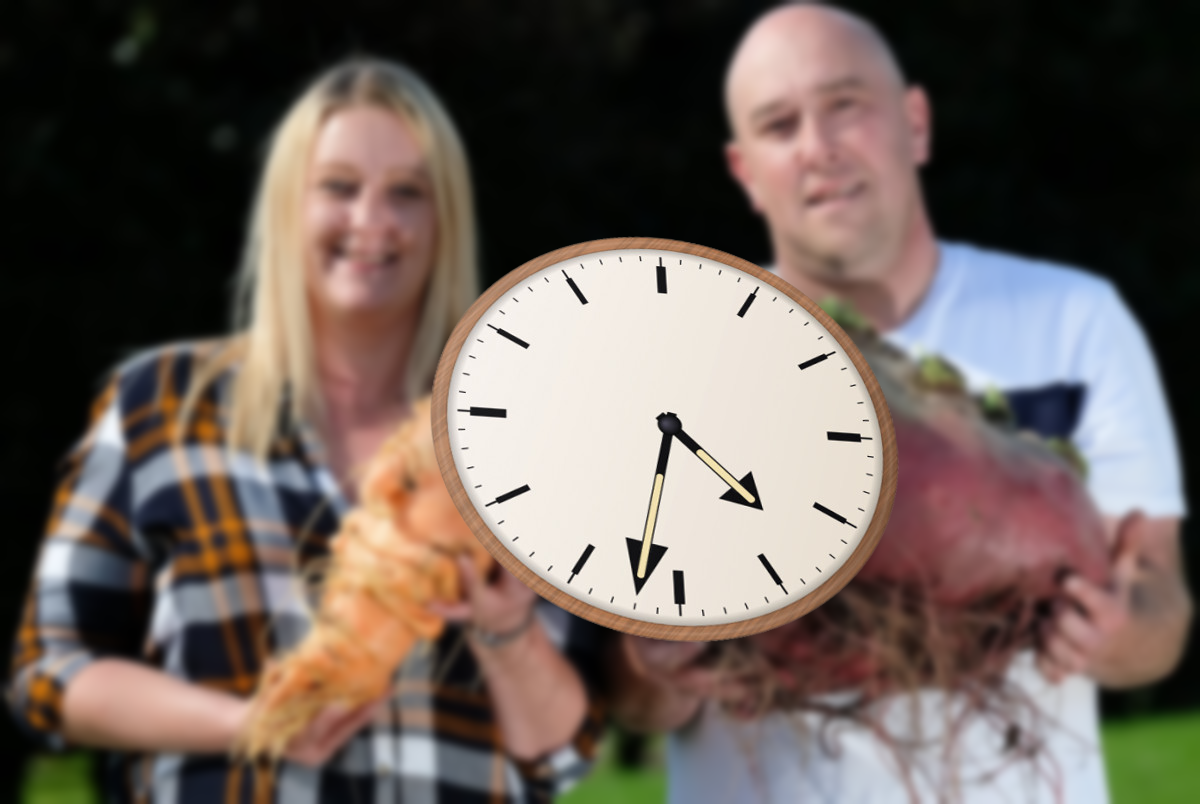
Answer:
4:32
